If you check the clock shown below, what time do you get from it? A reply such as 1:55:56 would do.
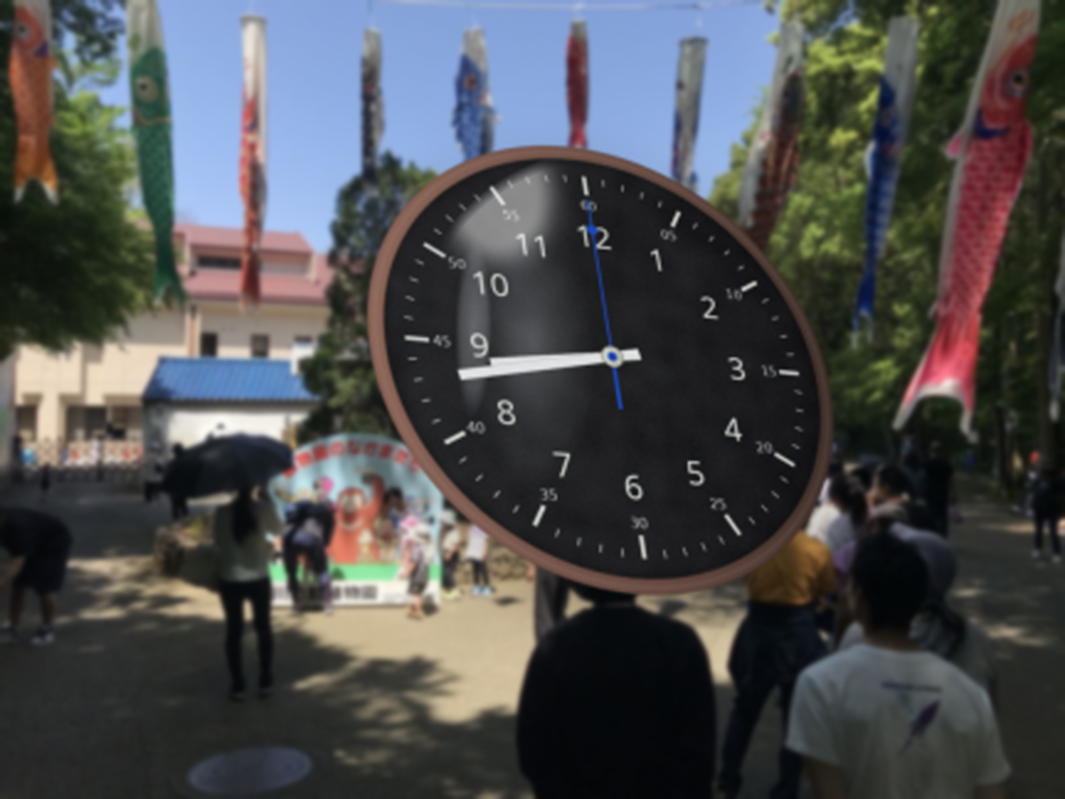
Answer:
8:43:00
